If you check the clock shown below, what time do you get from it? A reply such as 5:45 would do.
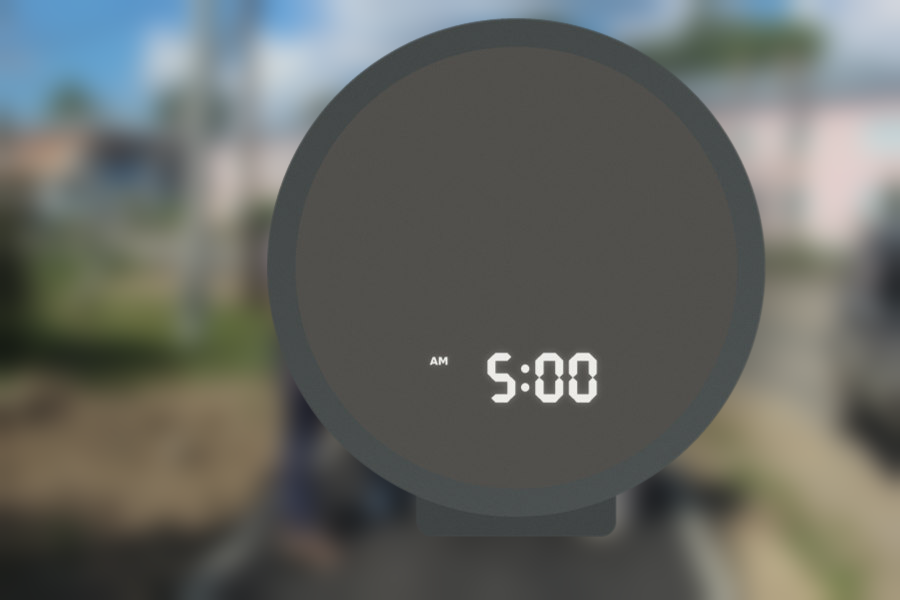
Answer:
5:00
